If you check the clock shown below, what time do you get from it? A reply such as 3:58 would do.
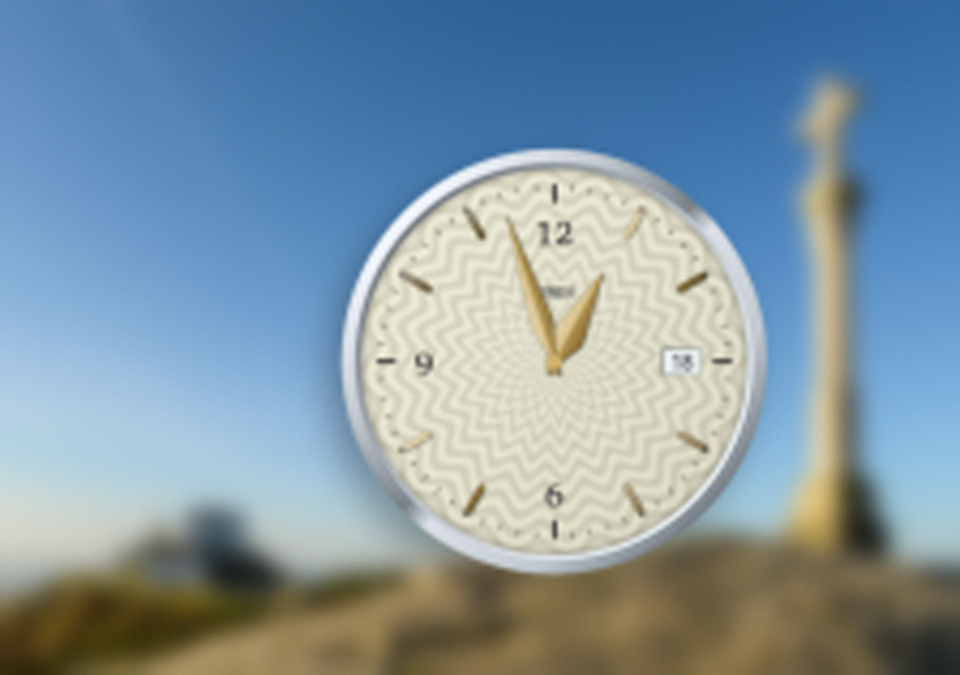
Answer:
12:57
